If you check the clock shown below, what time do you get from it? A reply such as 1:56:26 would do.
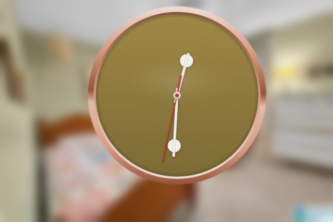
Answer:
12:30:32
